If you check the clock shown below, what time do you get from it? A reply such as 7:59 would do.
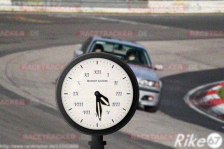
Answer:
4:29
